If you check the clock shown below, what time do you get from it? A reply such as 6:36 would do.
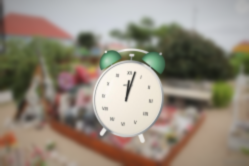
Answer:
12:02
